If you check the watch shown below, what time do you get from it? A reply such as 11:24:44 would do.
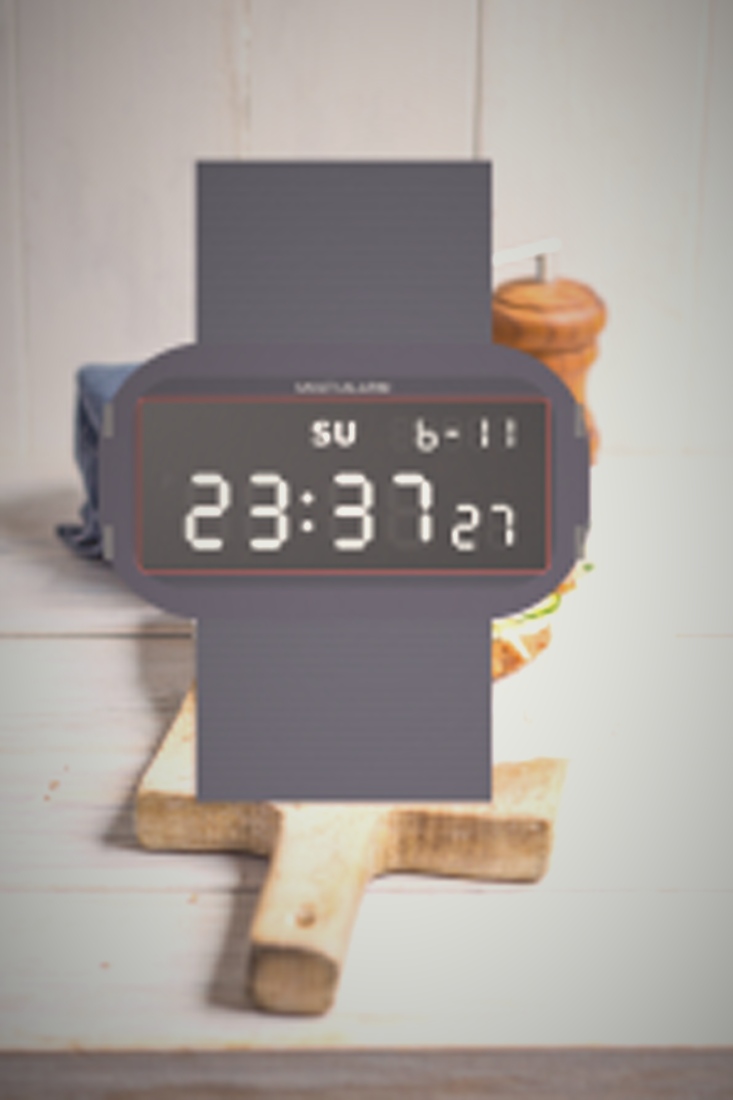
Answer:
23:37:27
